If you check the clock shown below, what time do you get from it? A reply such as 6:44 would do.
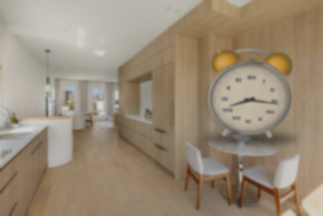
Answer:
8:16
